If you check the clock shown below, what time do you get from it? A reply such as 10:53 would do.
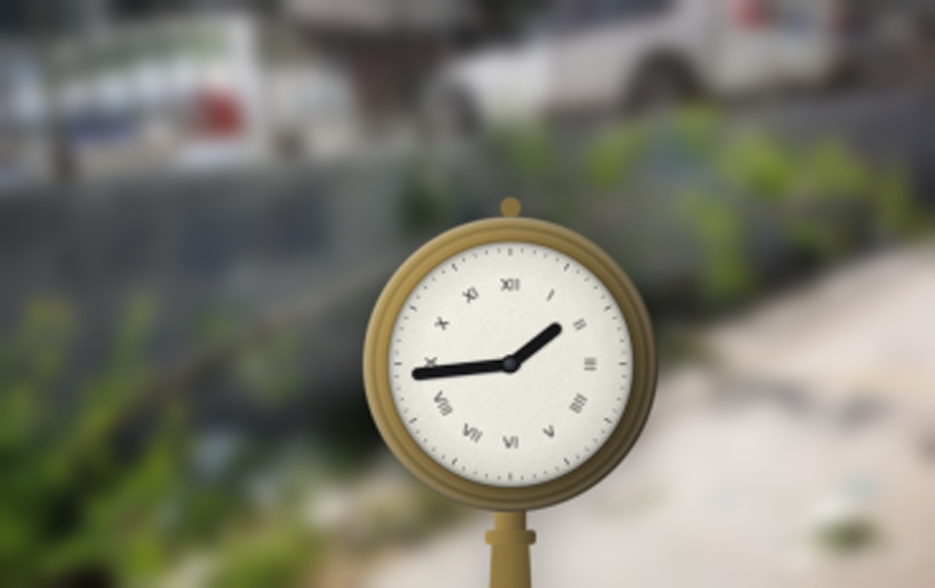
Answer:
1:44
